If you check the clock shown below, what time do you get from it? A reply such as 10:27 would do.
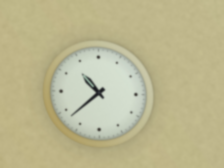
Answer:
10:38
